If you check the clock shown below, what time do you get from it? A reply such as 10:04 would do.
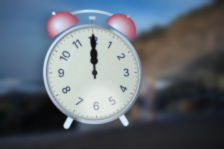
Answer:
12:00
